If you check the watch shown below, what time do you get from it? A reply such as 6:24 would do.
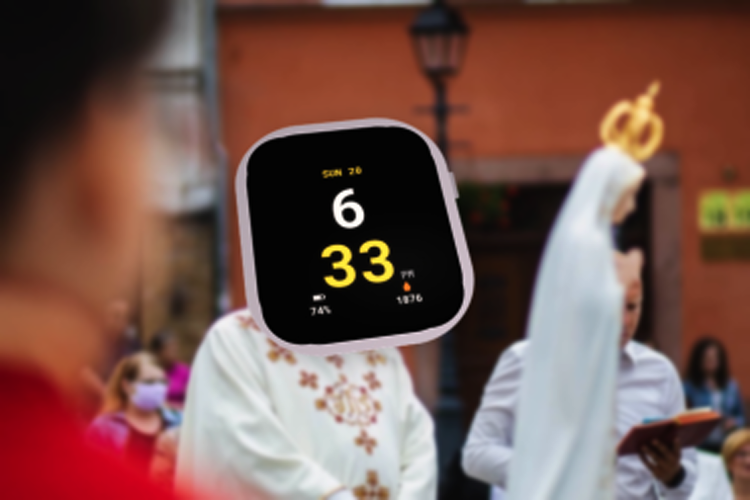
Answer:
6:33
